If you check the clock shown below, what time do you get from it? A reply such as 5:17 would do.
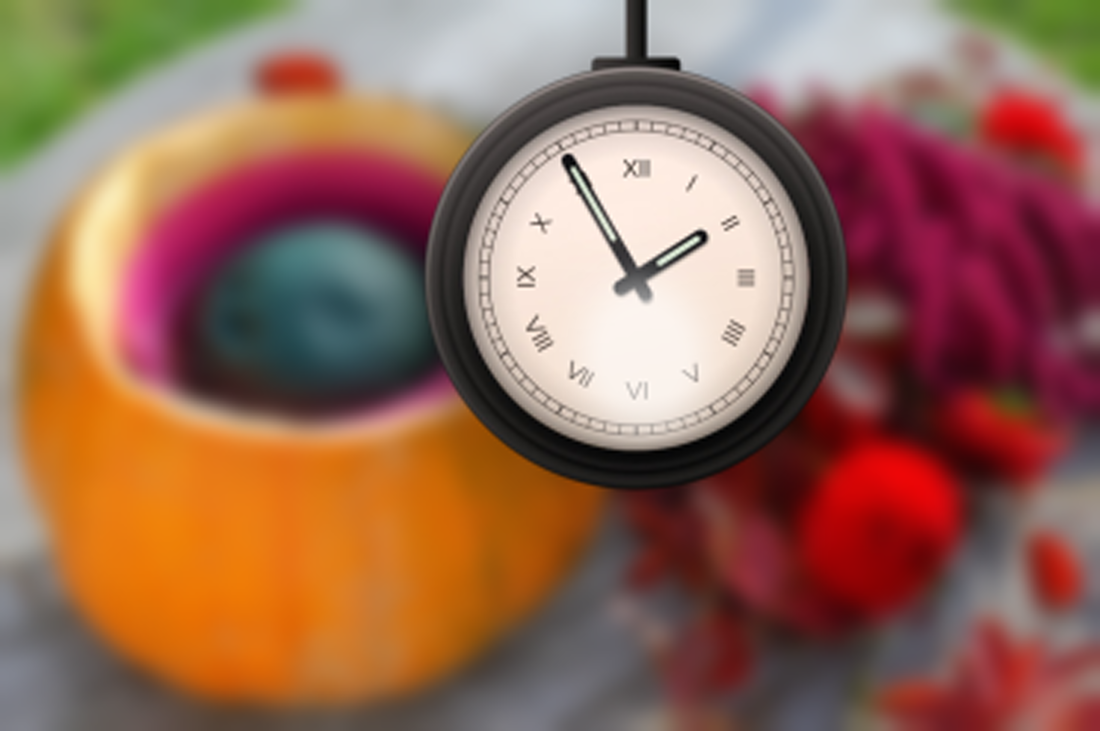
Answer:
1:55
